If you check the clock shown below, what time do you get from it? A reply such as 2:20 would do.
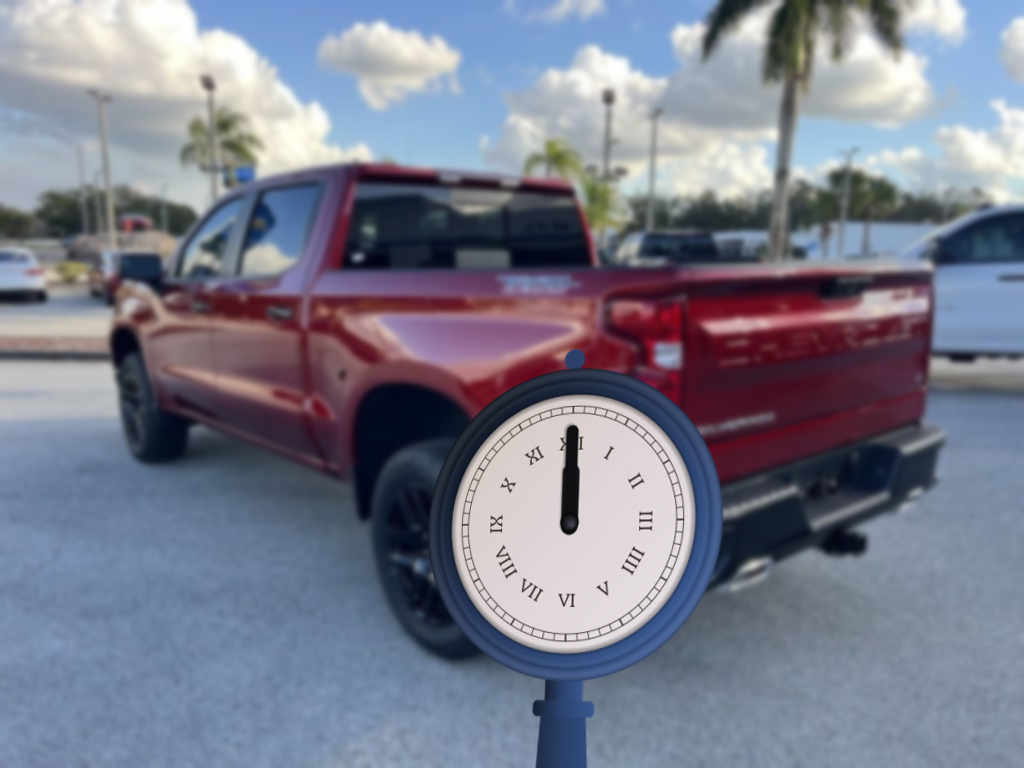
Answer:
12:00
